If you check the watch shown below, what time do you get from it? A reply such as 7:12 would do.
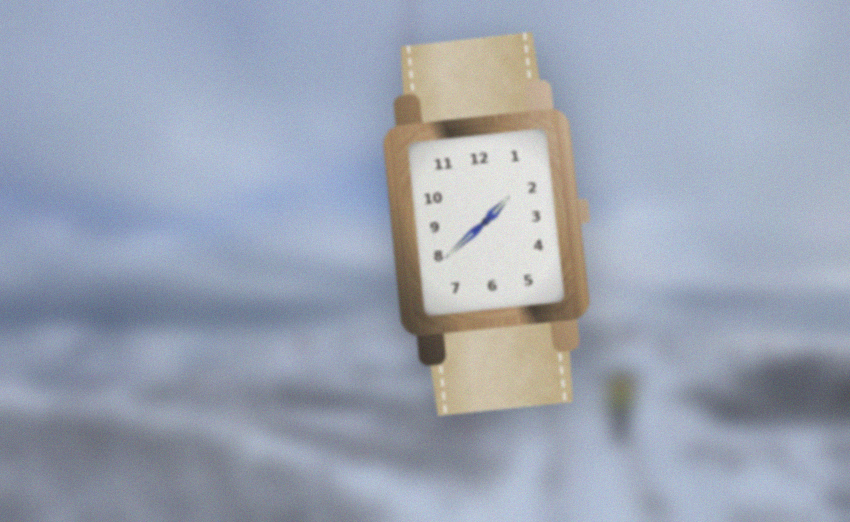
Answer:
1:39
